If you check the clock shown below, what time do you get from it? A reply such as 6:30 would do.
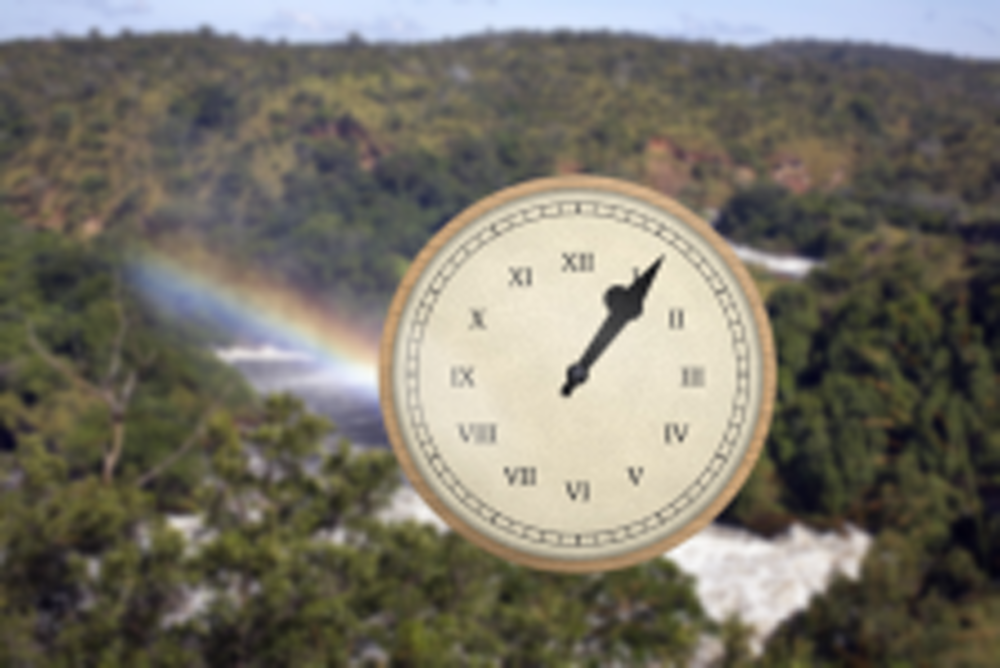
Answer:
1:06
